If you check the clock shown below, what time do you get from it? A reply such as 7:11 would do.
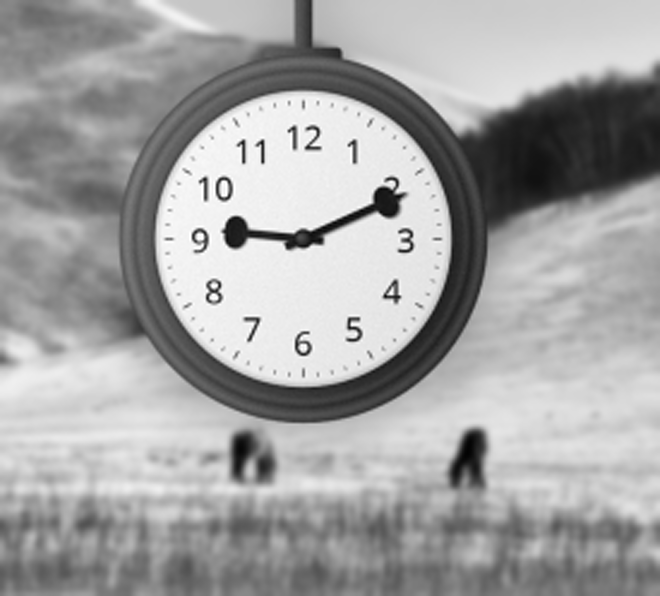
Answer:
9:11
